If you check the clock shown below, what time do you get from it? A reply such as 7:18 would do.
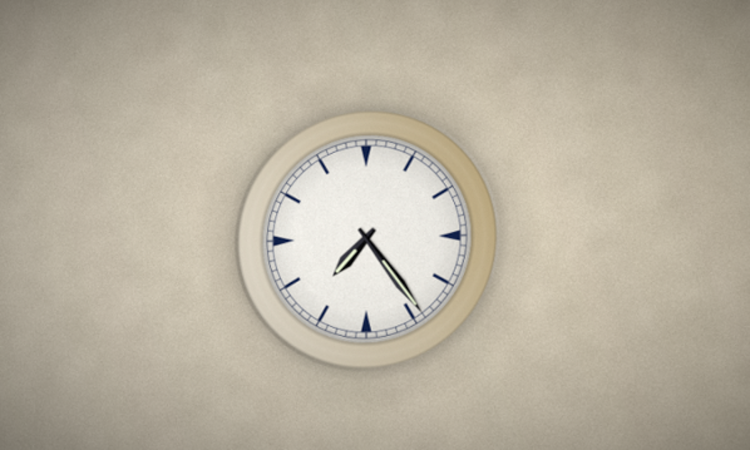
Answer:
7:24
